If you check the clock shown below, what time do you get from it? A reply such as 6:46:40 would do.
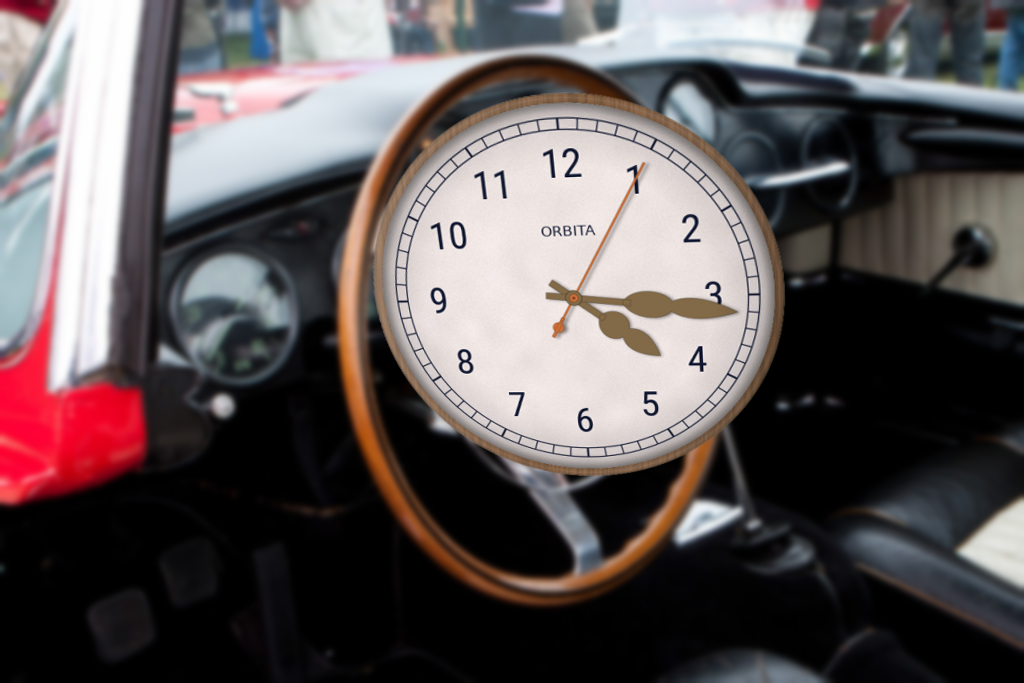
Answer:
4:16:05
